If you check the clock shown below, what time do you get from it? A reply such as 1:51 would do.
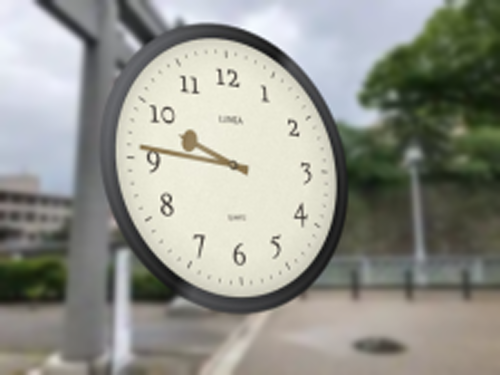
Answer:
9:46
